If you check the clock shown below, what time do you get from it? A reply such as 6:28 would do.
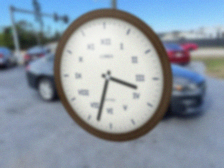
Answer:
3:33
